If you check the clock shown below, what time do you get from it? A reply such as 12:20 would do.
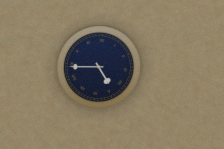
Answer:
4:44
